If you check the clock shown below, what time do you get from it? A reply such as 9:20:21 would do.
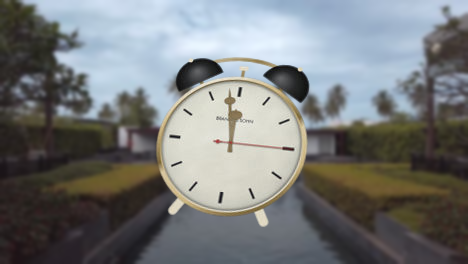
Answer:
11:58:15
